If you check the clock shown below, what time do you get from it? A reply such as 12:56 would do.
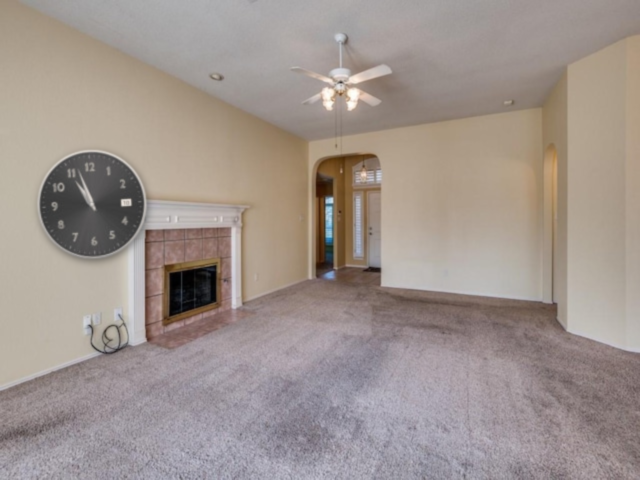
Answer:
10:57
